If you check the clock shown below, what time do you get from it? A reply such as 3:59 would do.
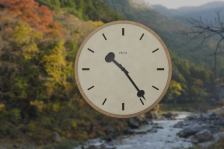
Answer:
10:24
